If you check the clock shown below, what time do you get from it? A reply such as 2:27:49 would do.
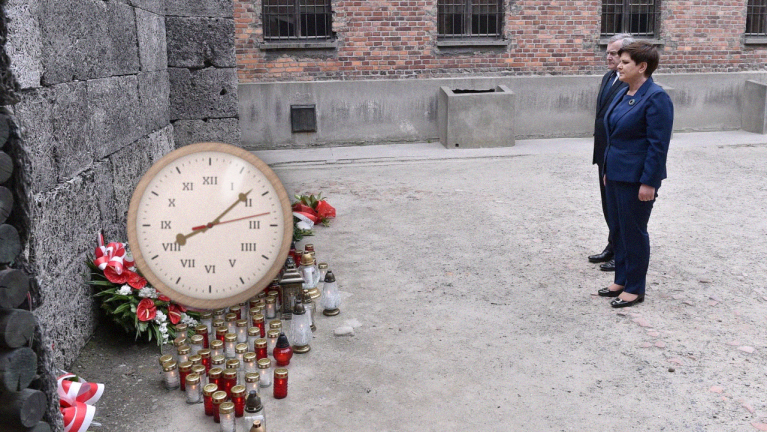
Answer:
8:08:13
